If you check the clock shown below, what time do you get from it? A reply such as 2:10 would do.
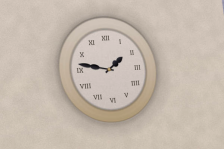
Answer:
1:47
